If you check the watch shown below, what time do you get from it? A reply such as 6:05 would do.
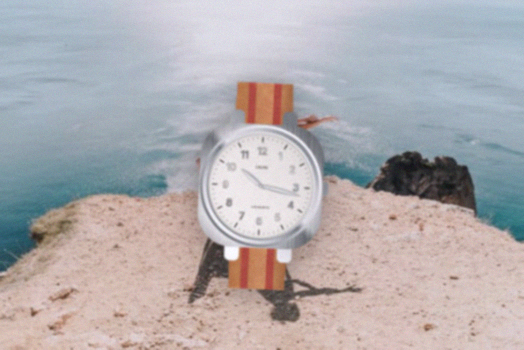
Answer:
10:17
